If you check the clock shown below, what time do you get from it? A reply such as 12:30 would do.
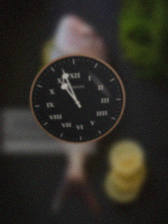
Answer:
10:57
